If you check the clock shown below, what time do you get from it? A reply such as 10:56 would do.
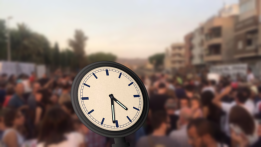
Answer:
4:31
